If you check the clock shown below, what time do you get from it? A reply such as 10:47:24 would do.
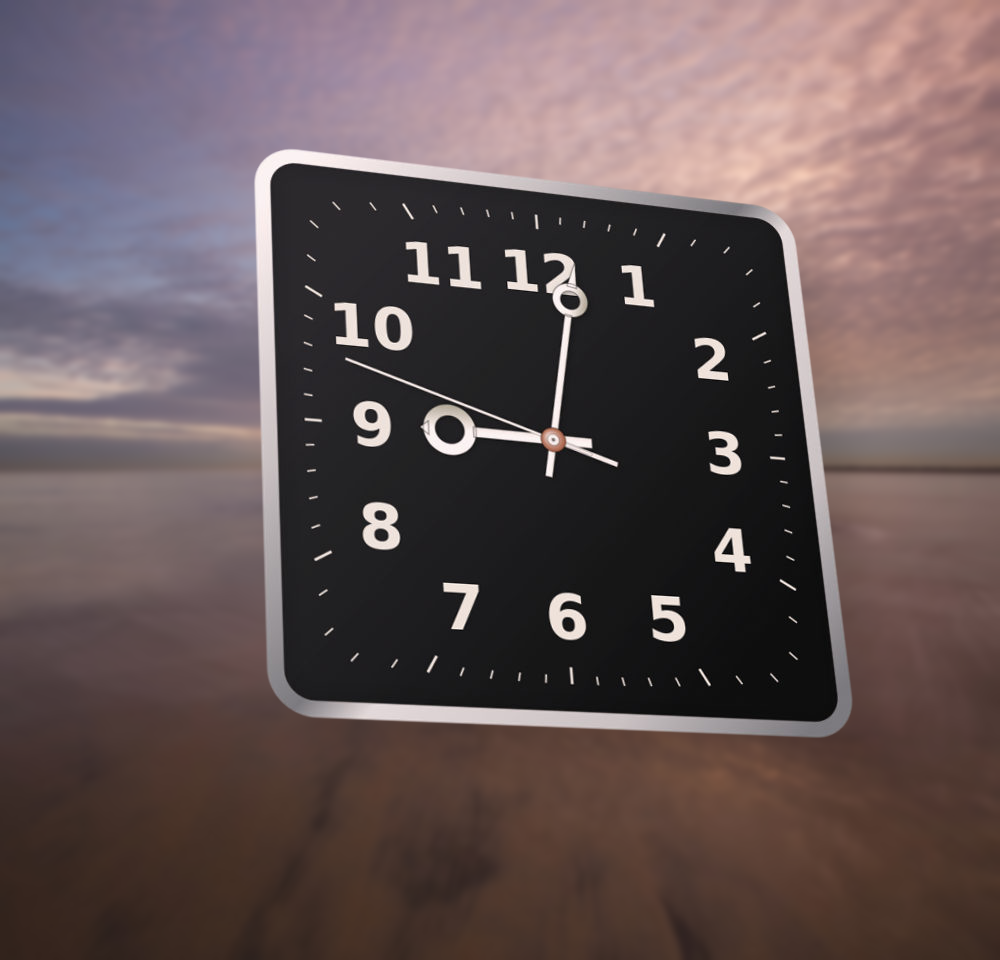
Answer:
9:01:48
